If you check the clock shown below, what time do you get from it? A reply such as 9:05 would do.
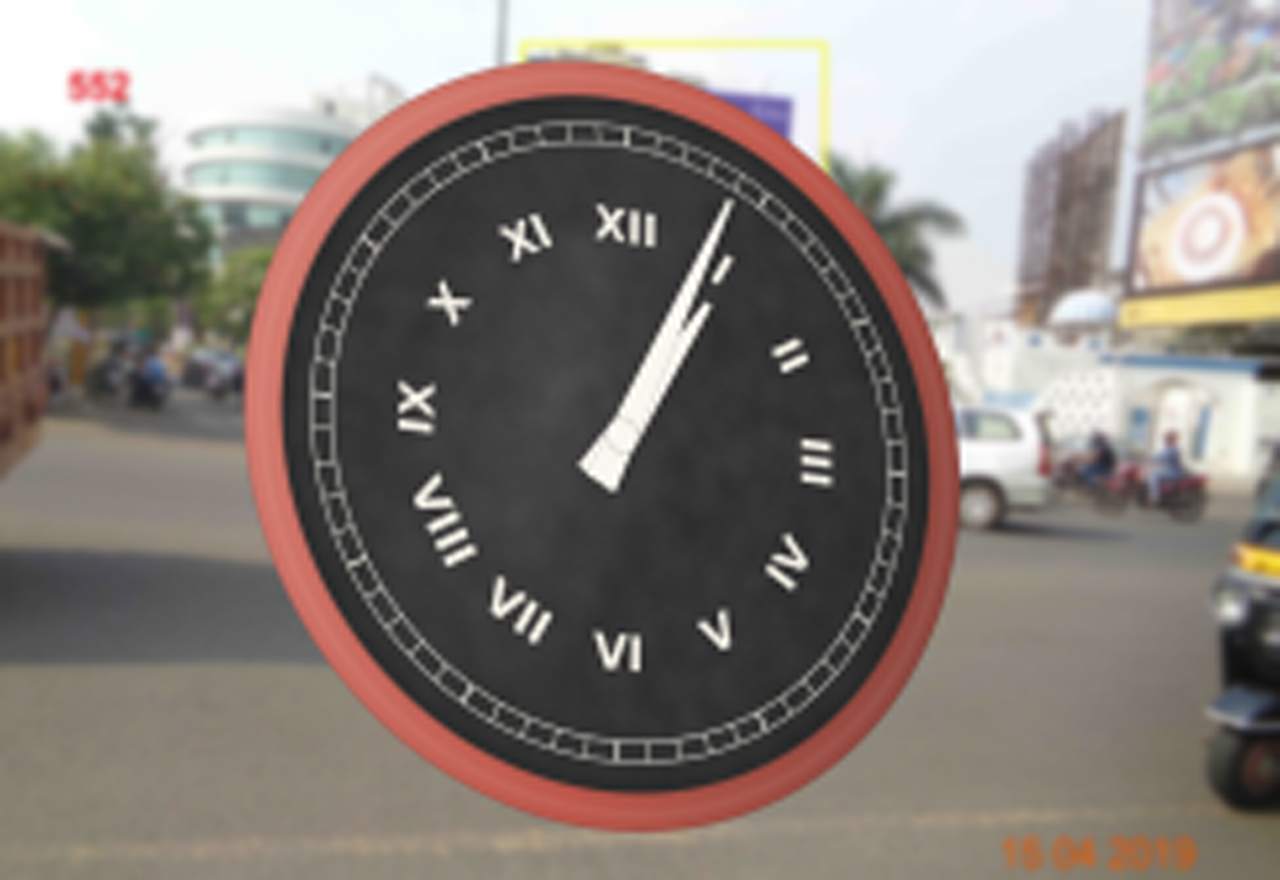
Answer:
1:04
